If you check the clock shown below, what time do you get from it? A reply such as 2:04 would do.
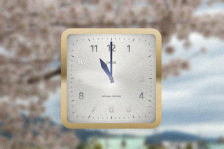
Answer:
11:00
